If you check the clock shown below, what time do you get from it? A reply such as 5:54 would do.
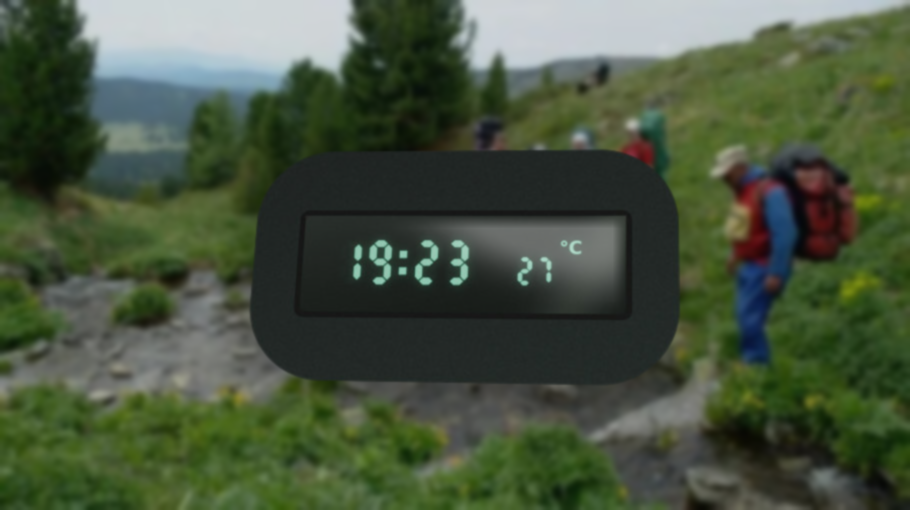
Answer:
19:23
